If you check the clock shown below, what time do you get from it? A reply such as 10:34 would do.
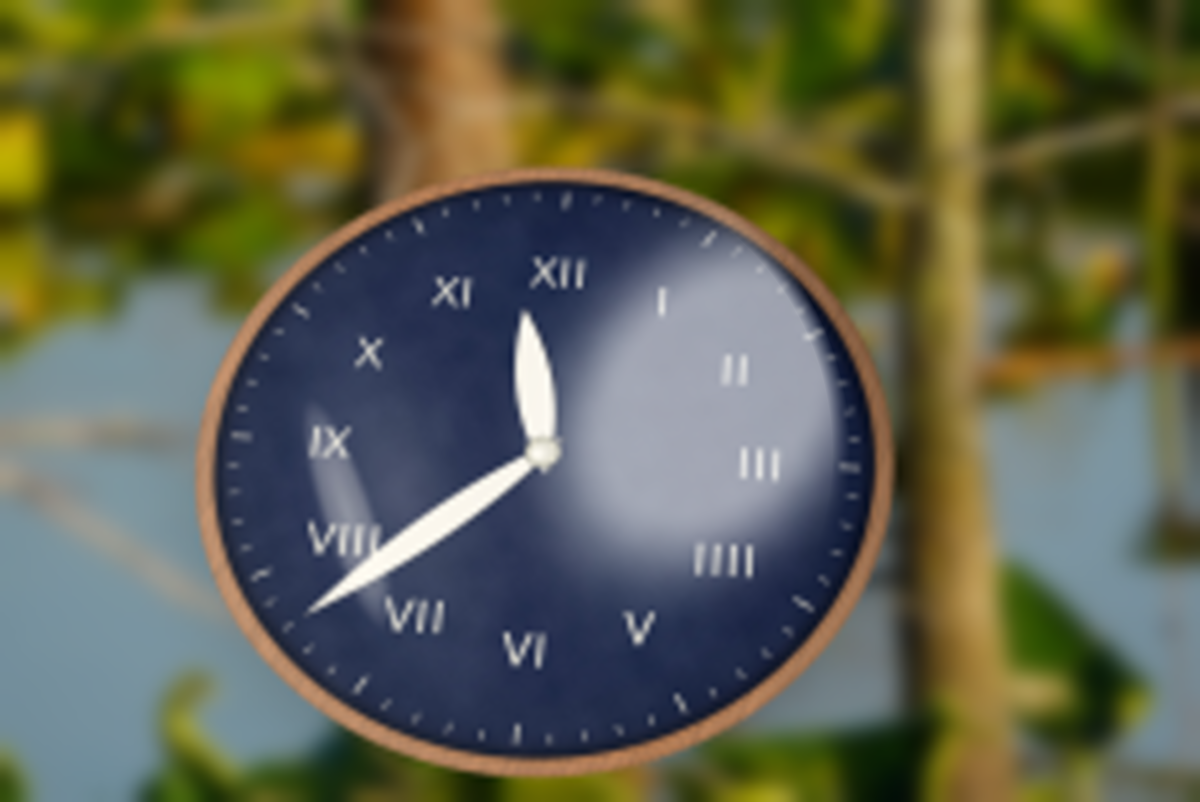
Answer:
11:38
